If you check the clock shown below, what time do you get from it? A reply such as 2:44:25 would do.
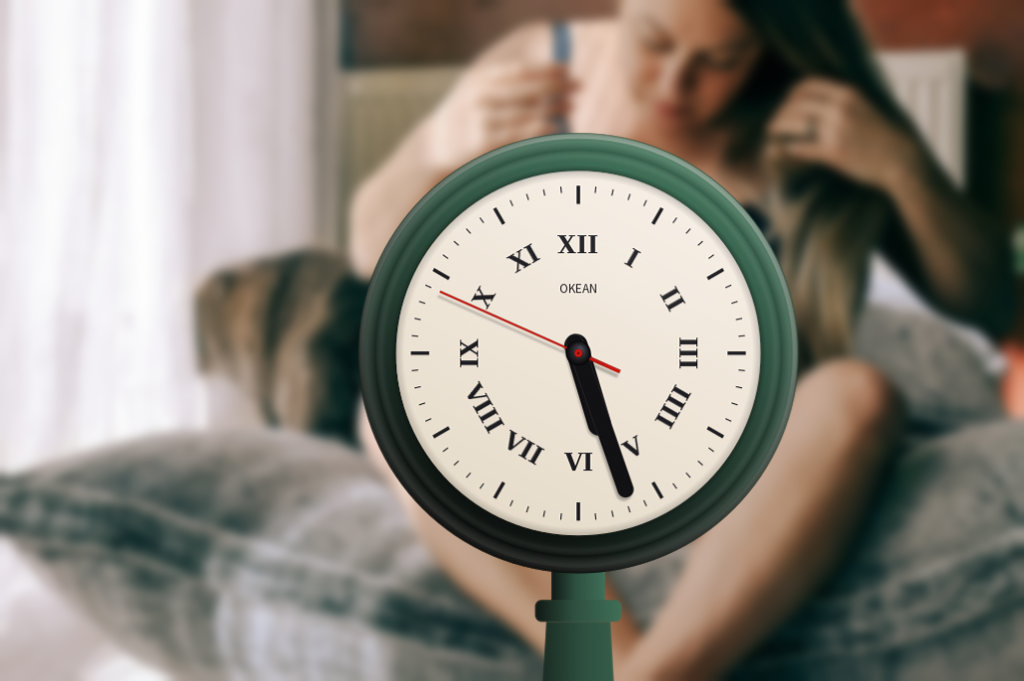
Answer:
5:26:49
